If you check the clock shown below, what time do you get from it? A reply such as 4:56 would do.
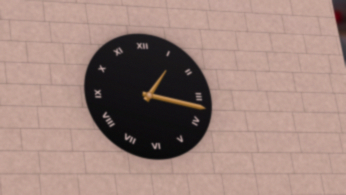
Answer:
1:17
